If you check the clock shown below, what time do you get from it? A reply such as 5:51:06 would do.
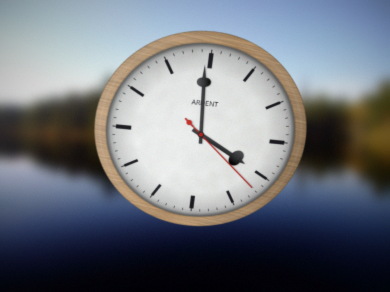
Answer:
3:59:22
